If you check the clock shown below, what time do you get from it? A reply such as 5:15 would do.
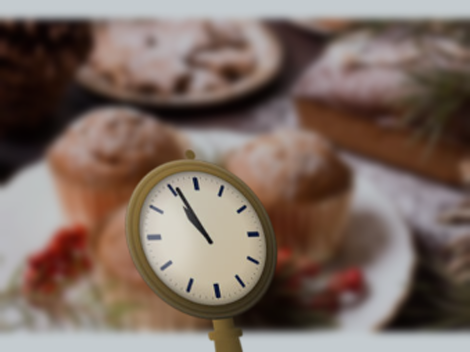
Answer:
10:56
